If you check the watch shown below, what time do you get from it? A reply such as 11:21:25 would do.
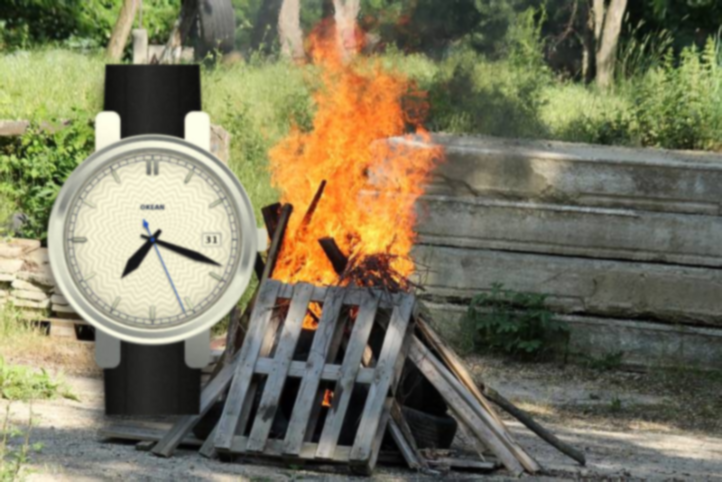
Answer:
7:18:26
